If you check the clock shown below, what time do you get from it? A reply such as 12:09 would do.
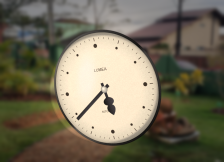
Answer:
5:39
